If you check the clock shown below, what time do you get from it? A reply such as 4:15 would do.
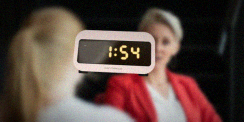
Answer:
1:54
